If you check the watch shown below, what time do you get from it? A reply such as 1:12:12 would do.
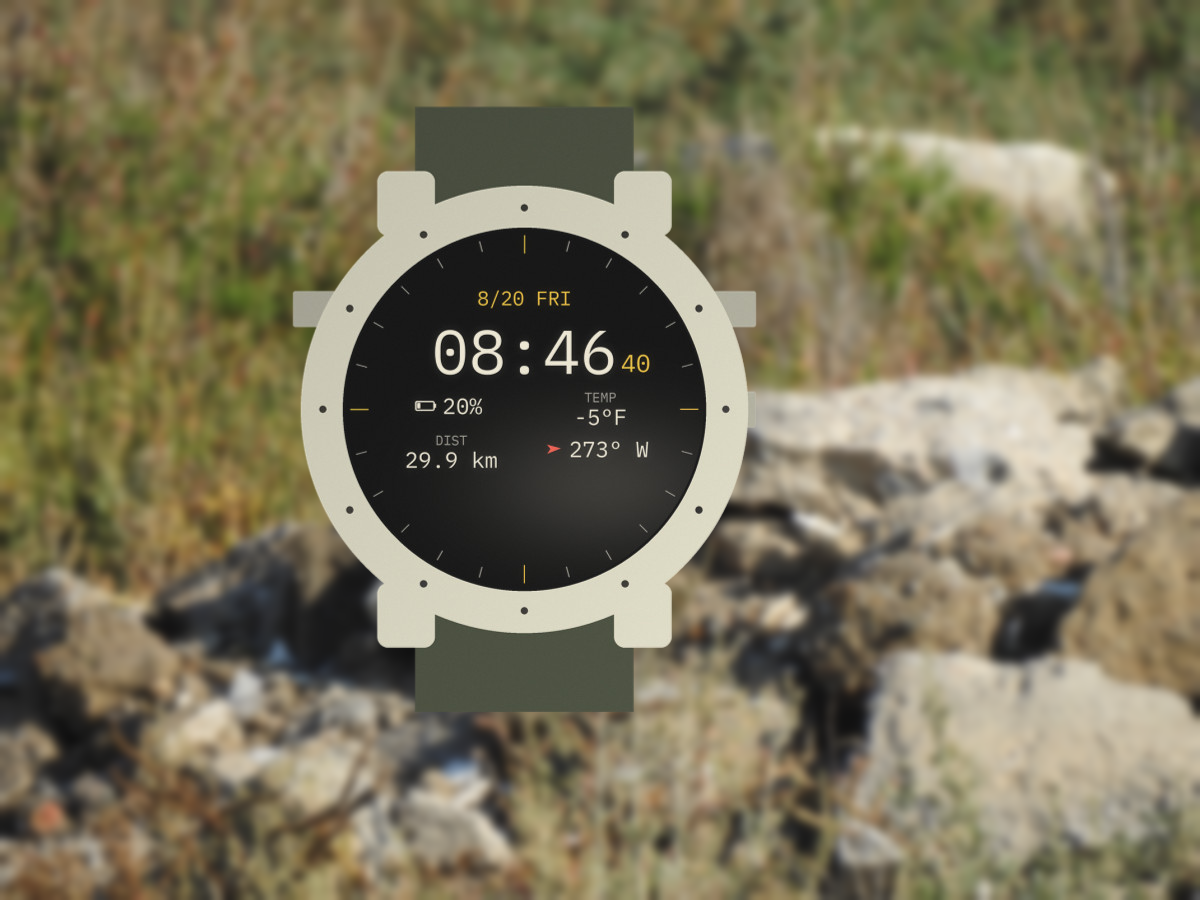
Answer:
8:46:40
